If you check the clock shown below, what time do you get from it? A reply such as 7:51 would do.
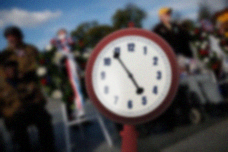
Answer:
4:54
